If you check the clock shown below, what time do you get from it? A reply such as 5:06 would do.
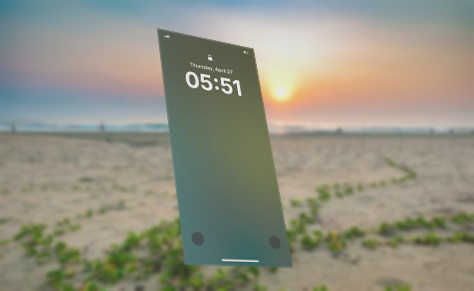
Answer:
5:51
